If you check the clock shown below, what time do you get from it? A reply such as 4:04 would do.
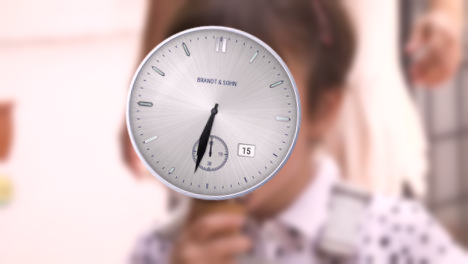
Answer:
6:32
